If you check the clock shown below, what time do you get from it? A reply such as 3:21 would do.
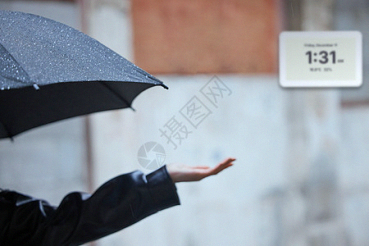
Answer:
1:31
